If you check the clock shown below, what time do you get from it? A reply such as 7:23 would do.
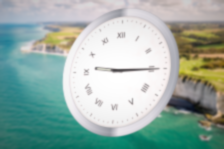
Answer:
9:15
